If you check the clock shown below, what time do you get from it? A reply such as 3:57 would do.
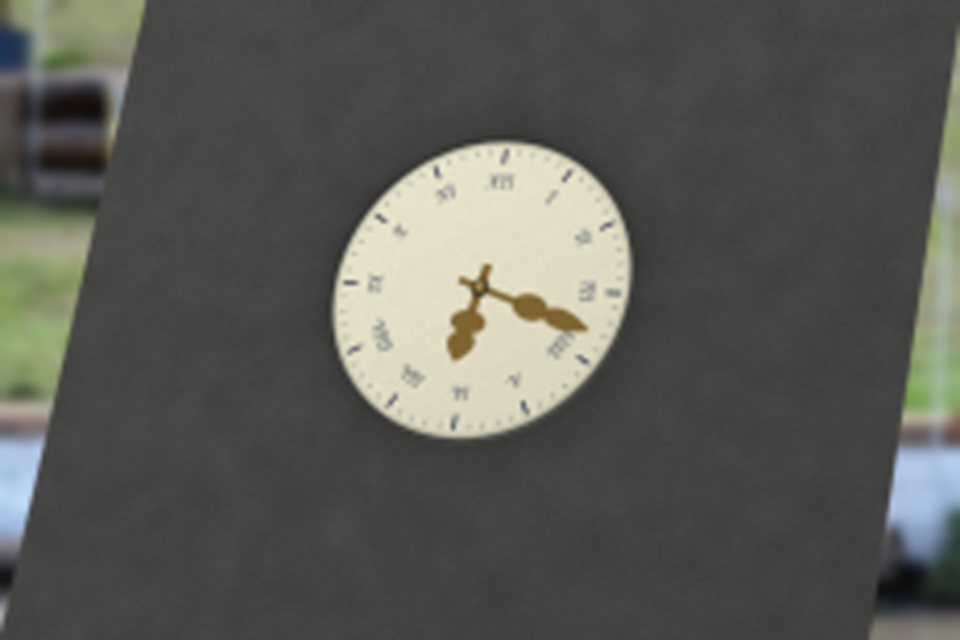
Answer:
6:18
